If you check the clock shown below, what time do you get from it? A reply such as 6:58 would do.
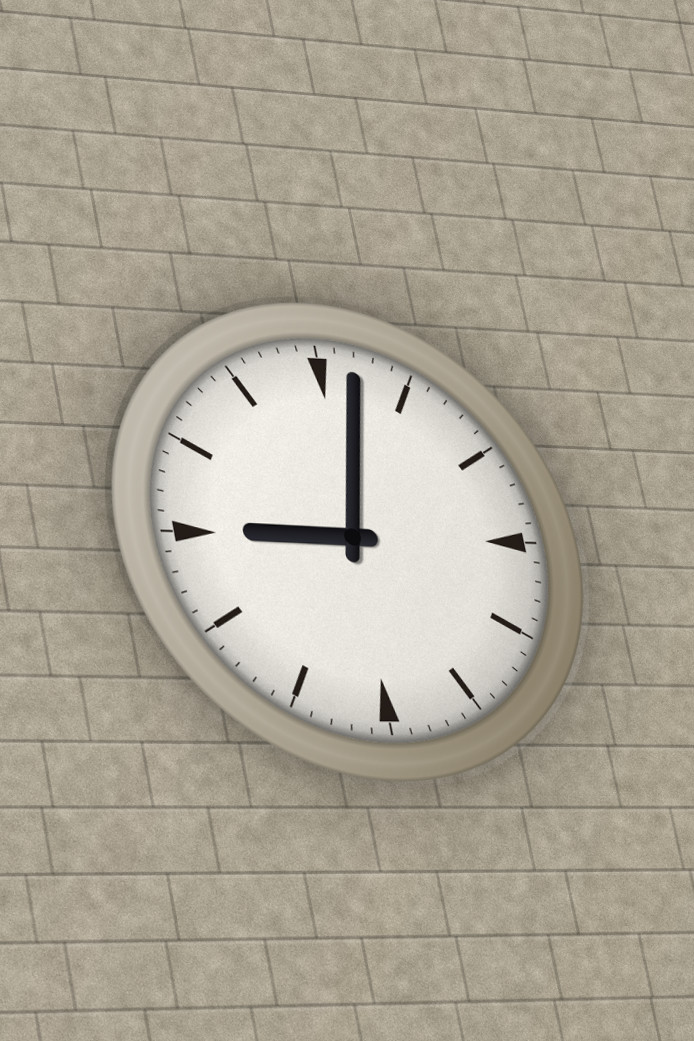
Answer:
9:02
